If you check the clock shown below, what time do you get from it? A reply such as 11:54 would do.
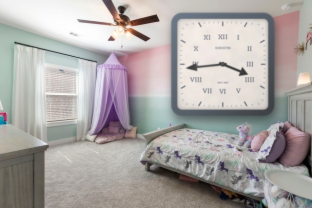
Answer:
3:44
